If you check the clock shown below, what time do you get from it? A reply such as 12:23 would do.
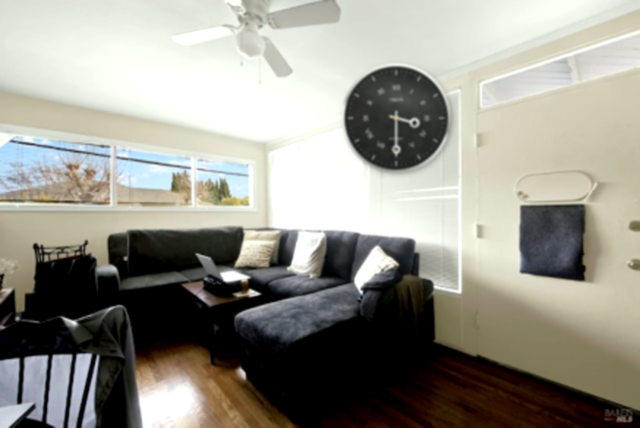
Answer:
3:30
